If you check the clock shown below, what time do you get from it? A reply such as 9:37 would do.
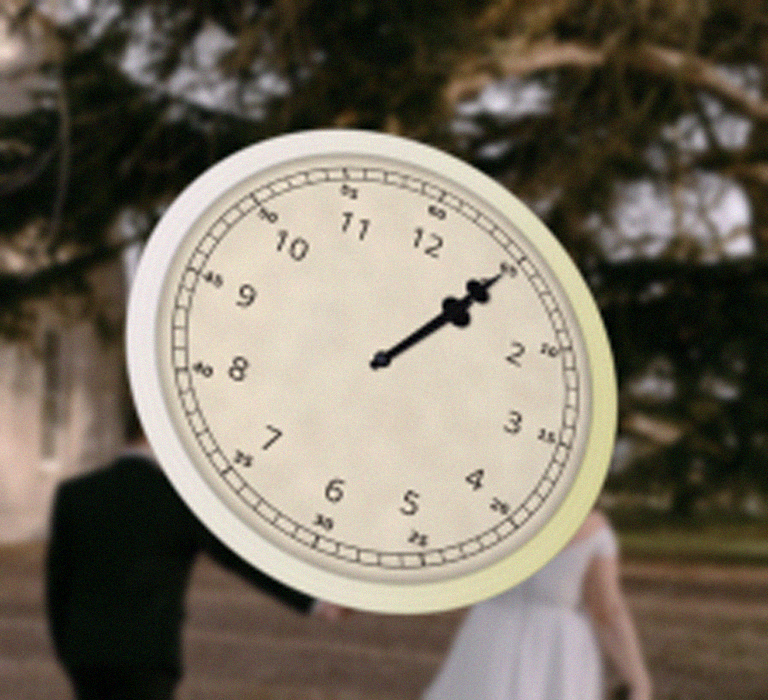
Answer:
1:05
